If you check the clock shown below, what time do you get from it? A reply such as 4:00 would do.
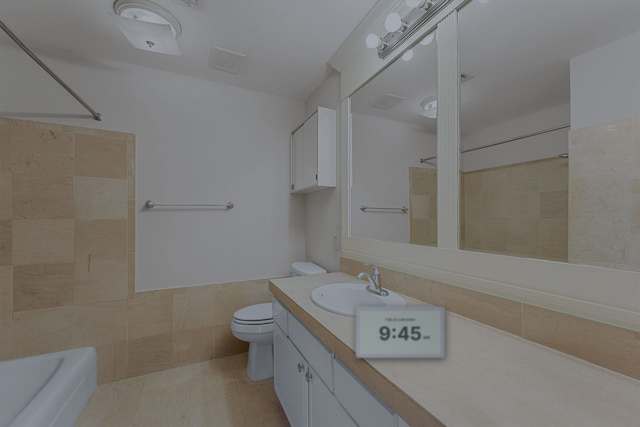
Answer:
9:45
